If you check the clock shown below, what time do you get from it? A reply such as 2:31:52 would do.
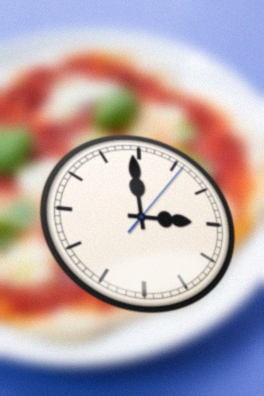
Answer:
2:59:06
